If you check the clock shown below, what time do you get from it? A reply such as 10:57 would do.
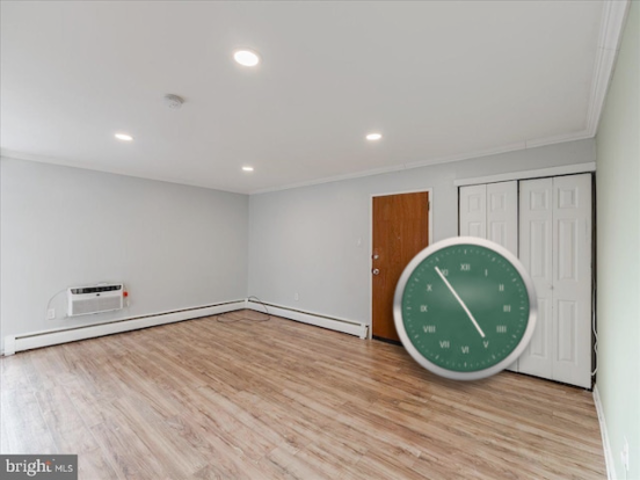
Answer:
4:54
